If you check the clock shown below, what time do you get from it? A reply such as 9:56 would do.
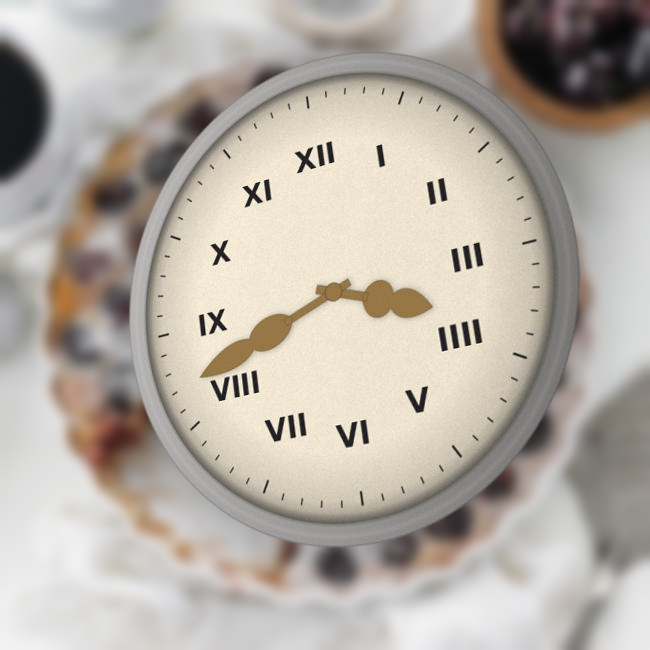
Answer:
3:42
